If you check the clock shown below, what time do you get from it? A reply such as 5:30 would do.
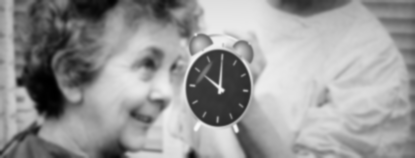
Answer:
10:00
